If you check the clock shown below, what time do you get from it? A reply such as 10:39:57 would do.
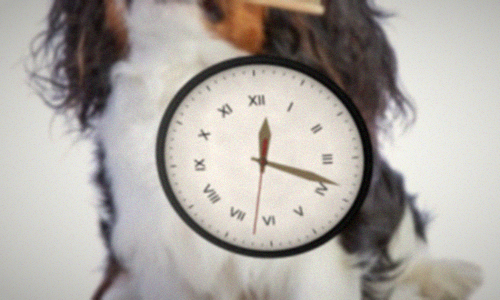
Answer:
12:18:32
